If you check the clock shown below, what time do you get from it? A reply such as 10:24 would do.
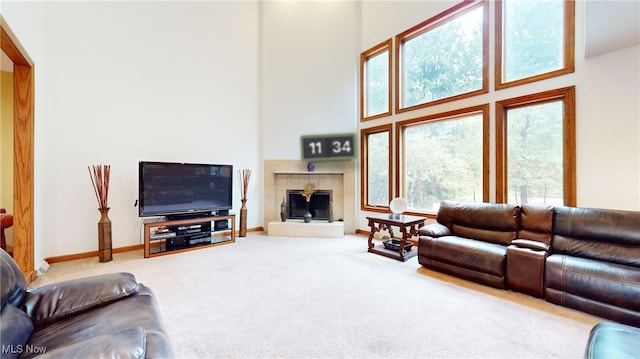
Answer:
11:34
